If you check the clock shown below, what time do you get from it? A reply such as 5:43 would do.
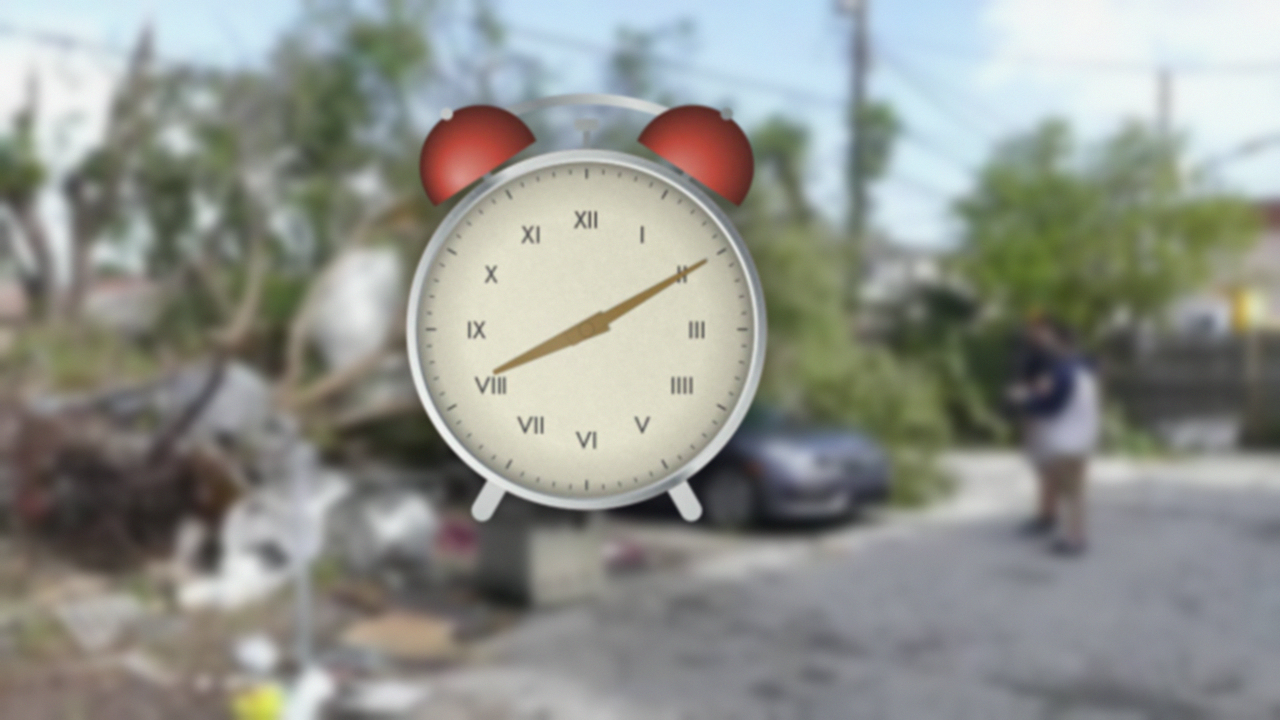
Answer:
8:10
